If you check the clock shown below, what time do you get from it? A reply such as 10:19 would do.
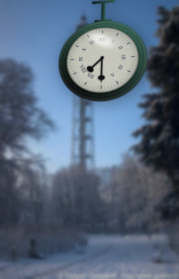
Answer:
7:30
